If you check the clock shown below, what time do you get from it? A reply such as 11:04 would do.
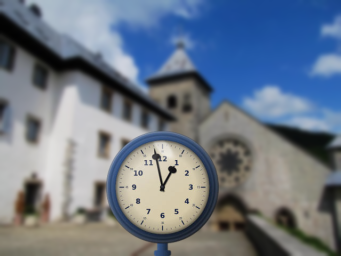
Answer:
12:58
